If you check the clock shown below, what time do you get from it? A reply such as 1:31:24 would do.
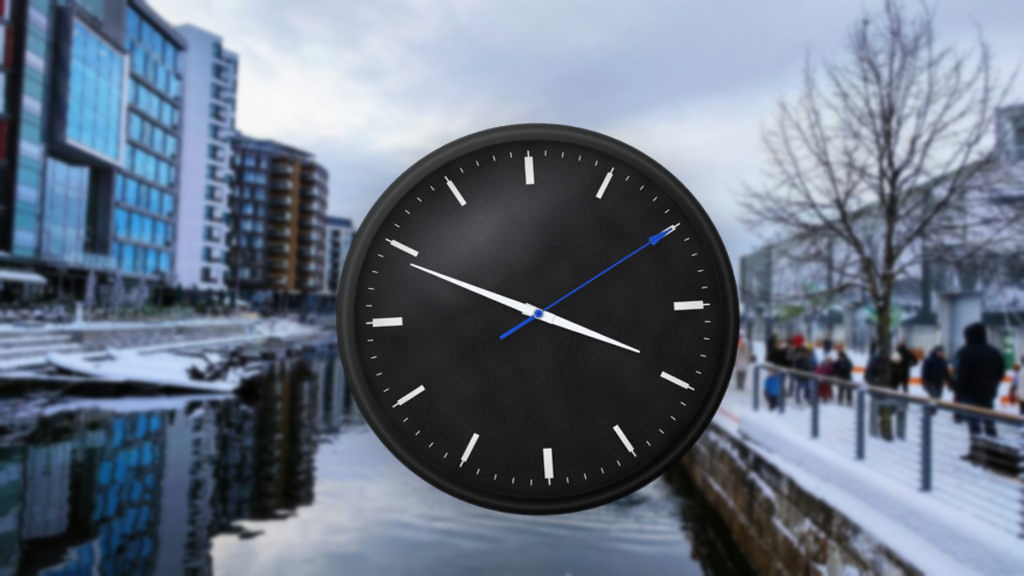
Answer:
3:49:10
